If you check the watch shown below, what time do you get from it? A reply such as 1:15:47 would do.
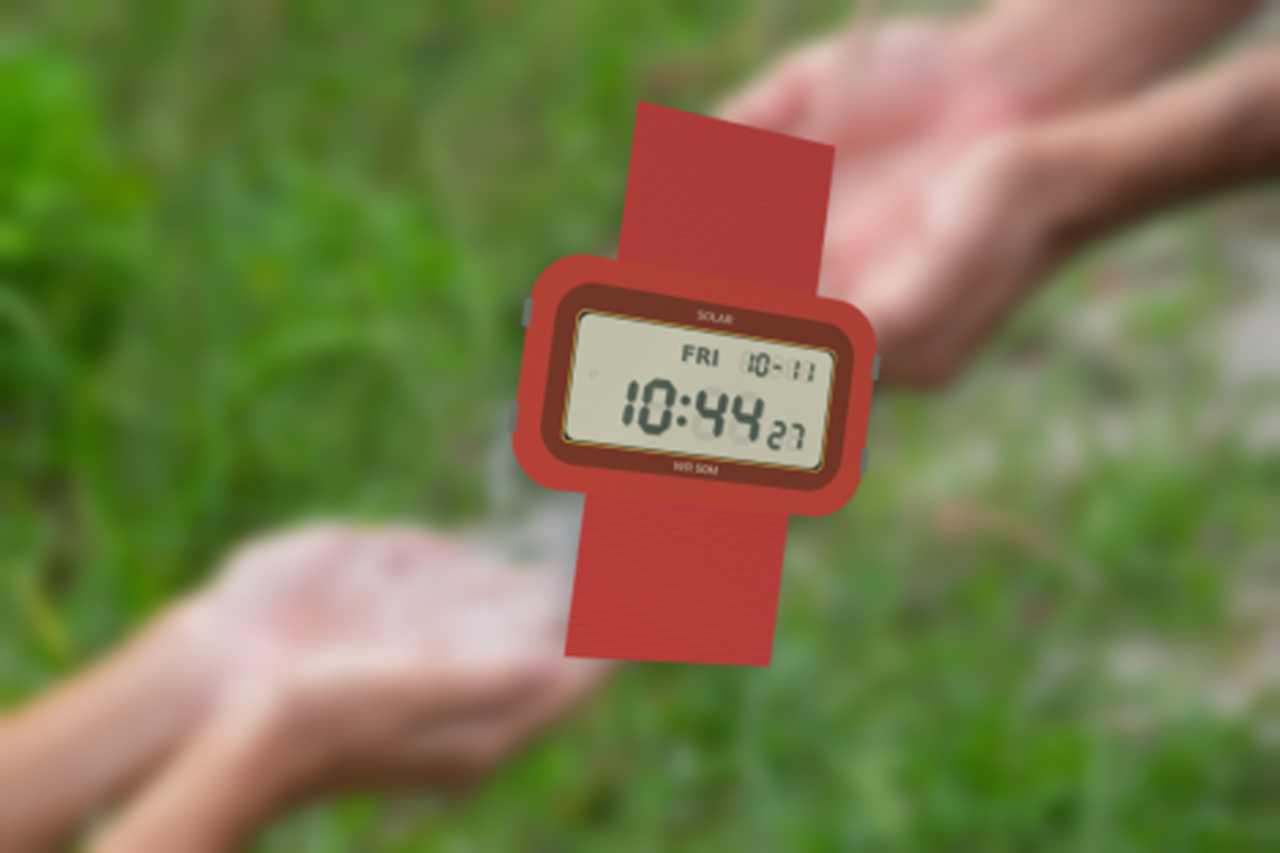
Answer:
10:44:27
